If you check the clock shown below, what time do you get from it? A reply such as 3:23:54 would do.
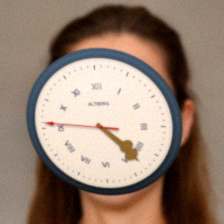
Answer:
4:22:46
